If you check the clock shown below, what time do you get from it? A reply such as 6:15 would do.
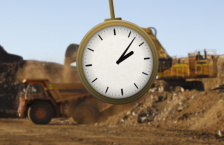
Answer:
2:07
